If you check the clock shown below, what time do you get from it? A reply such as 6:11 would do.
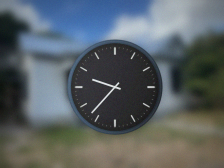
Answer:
9:37
